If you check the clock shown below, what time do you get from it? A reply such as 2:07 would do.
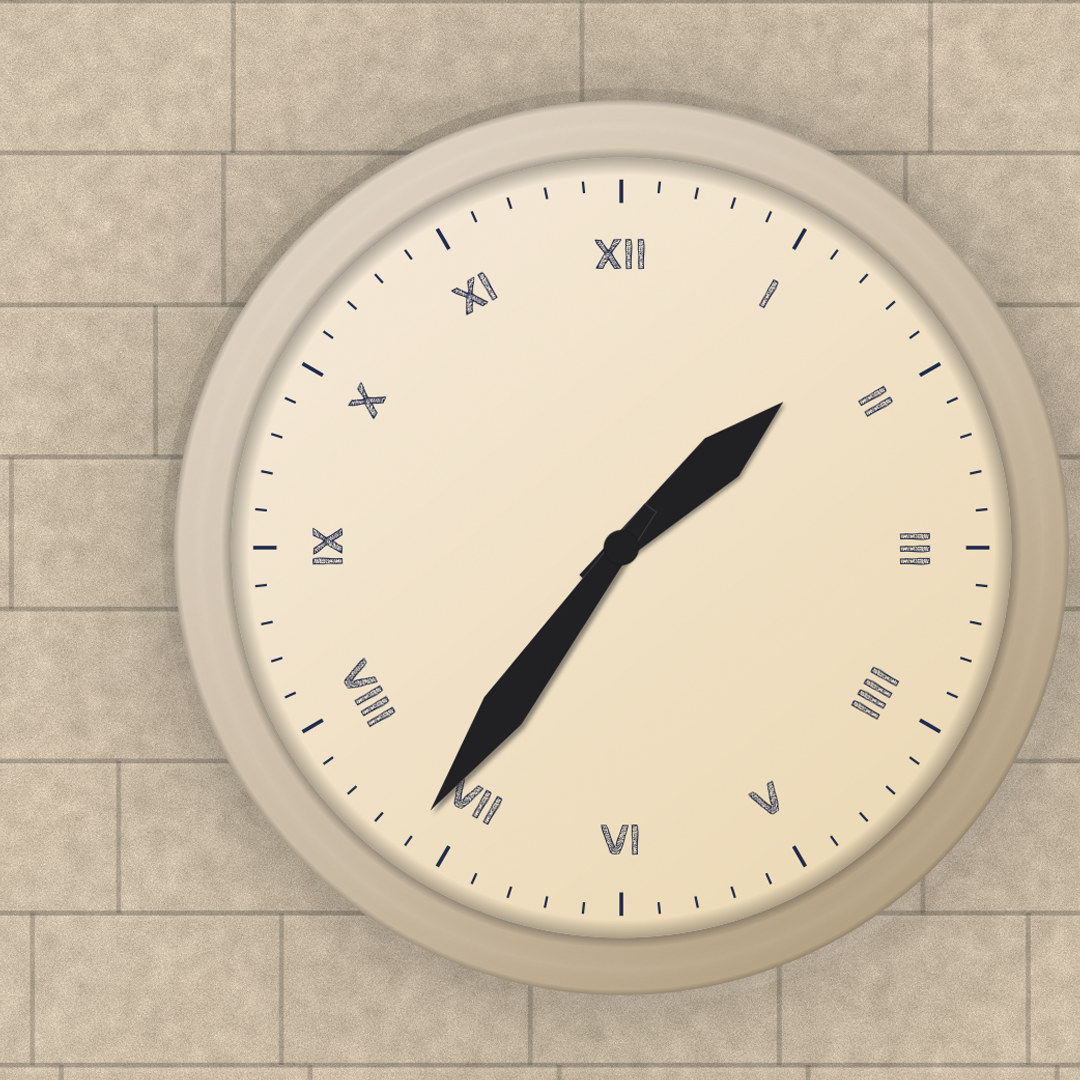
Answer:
1:36
